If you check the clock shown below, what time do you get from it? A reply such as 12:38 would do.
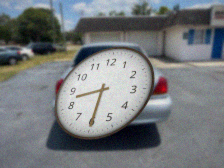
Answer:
8:30
